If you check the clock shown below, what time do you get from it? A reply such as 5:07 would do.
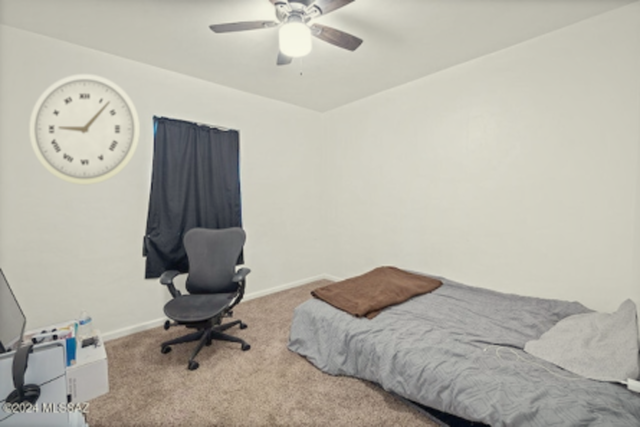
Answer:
9:07
